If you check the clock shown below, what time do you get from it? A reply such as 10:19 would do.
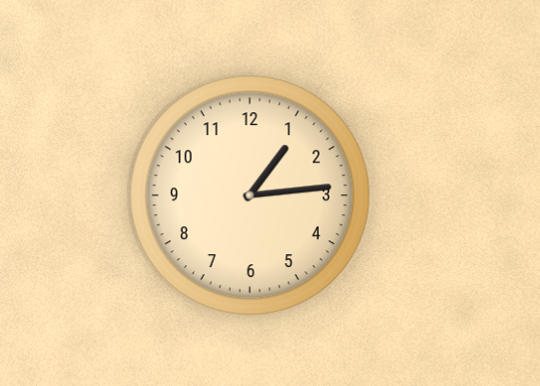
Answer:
1:14
